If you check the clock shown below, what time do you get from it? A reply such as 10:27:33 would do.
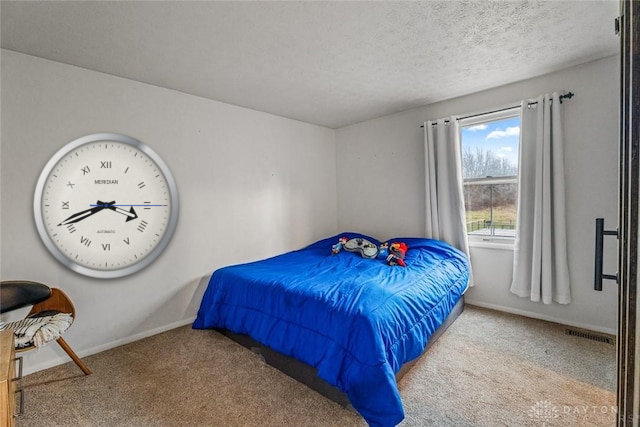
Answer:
3:41:15
